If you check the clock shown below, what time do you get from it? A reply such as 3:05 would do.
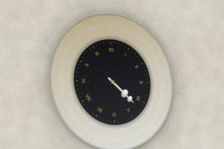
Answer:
4:22
